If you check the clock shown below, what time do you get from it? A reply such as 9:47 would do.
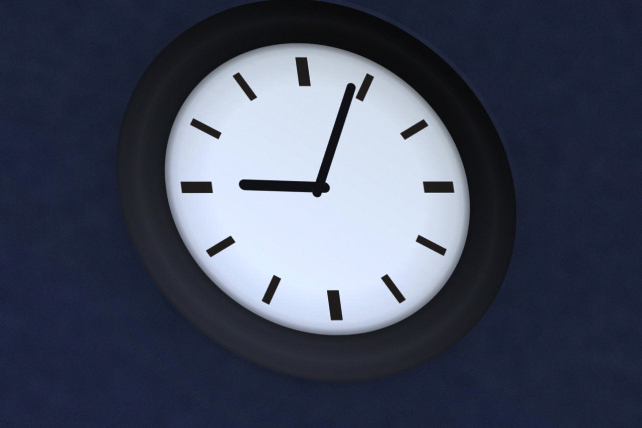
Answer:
9:04
